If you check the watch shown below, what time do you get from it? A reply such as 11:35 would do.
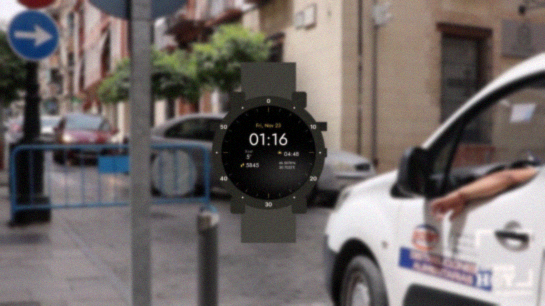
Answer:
1:16
